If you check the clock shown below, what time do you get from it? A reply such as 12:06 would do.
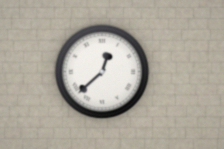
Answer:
12:38
